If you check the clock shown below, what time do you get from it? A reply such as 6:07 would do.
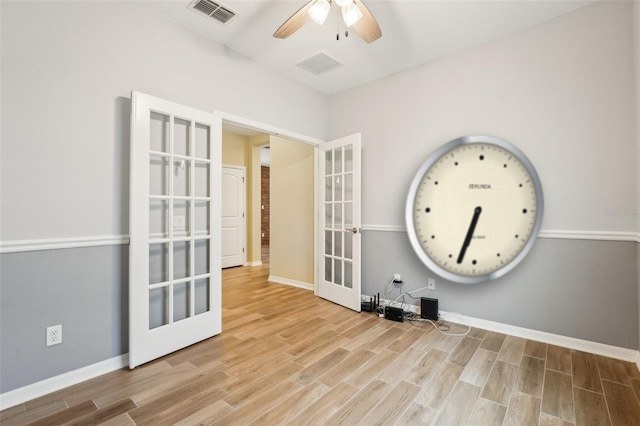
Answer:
6:33
